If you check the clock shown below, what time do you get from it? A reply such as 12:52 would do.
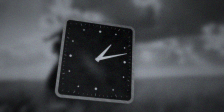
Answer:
1:12
